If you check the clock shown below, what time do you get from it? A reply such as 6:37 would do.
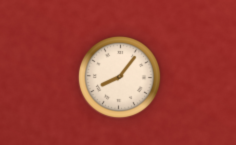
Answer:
8:06
